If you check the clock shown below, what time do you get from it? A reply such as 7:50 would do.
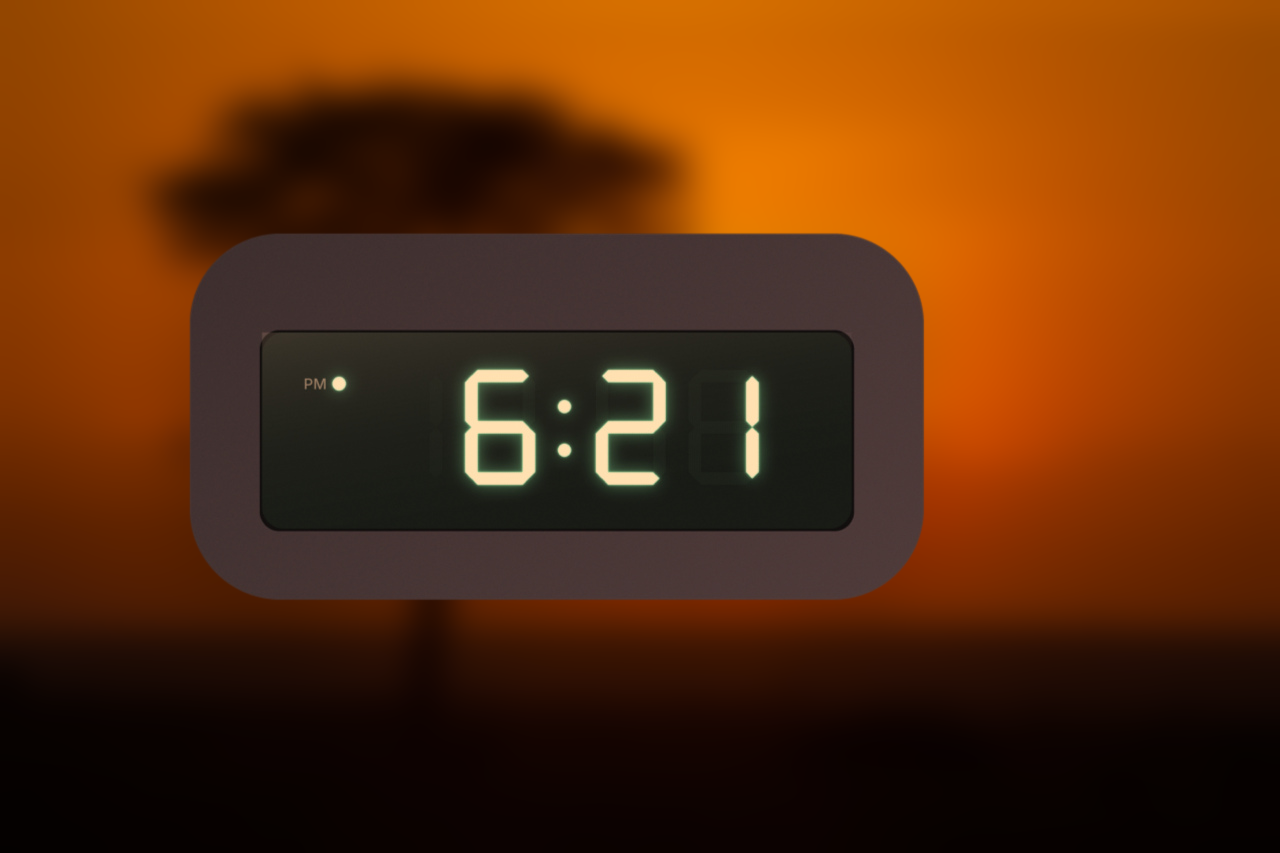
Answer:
6:21
